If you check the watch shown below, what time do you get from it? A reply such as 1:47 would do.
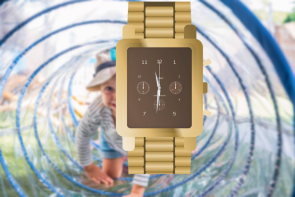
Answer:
11:31
